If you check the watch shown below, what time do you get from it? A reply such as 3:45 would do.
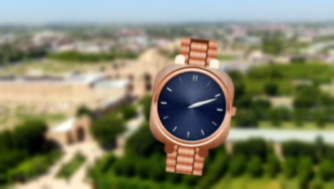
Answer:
2:11
